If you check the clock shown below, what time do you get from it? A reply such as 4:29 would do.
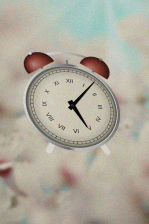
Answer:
5:07
